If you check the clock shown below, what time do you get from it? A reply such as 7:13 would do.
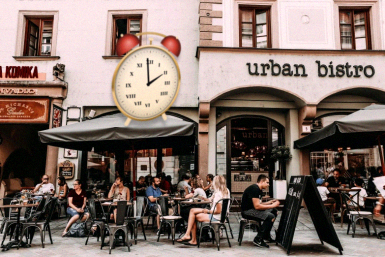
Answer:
1:59
